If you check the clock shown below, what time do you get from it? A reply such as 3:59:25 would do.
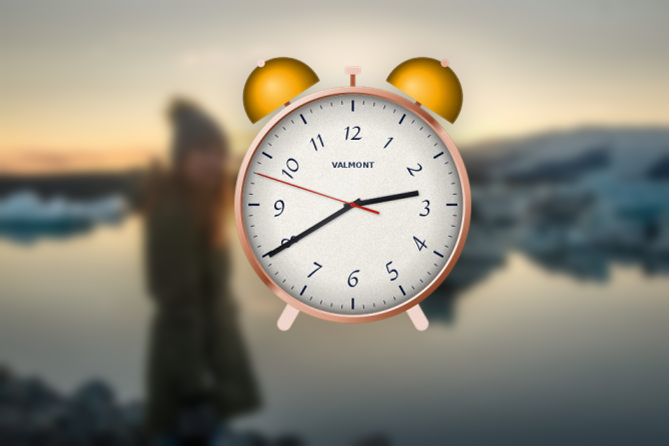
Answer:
2:39:48
